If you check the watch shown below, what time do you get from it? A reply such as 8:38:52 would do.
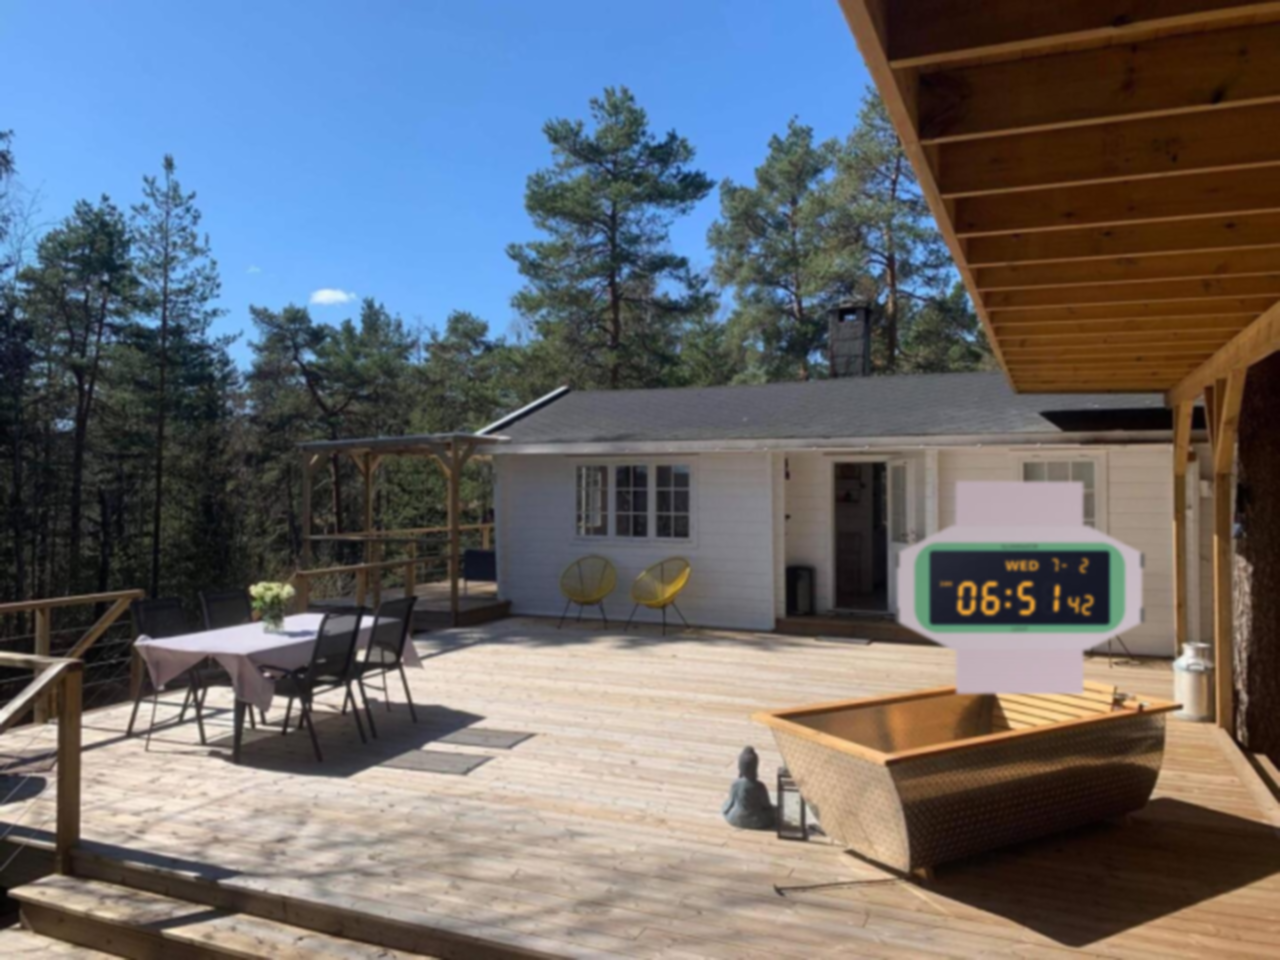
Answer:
6:51:42
